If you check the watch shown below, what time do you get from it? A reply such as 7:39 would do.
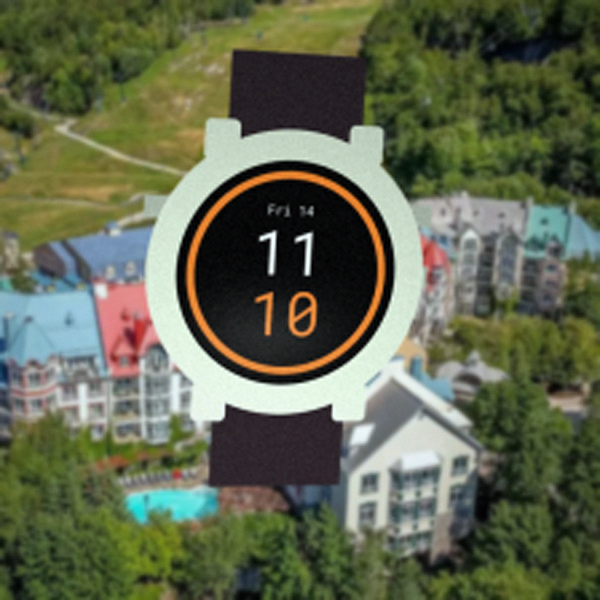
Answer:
11:10
